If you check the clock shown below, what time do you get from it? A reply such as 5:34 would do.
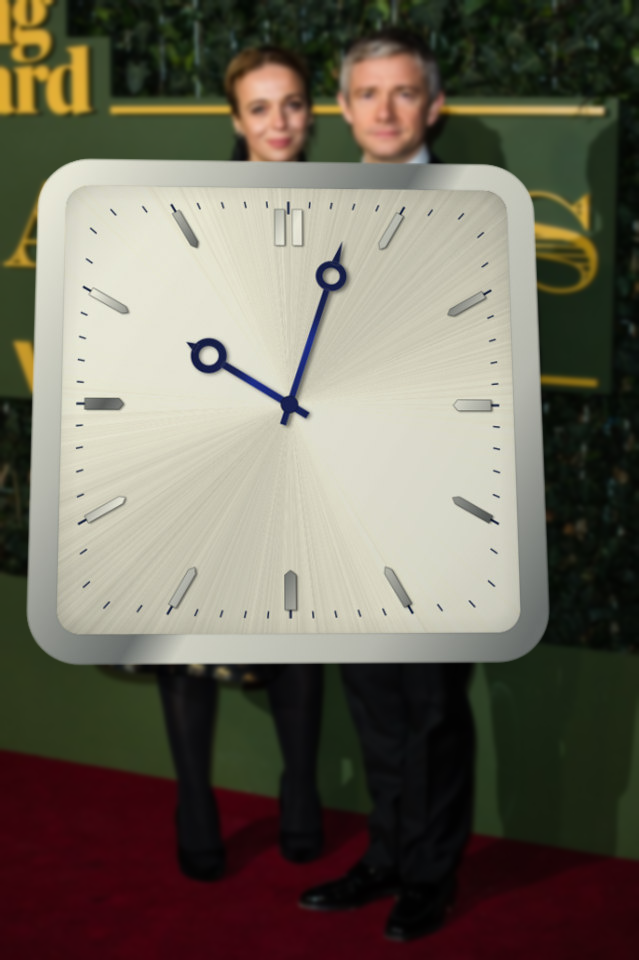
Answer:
10:03
